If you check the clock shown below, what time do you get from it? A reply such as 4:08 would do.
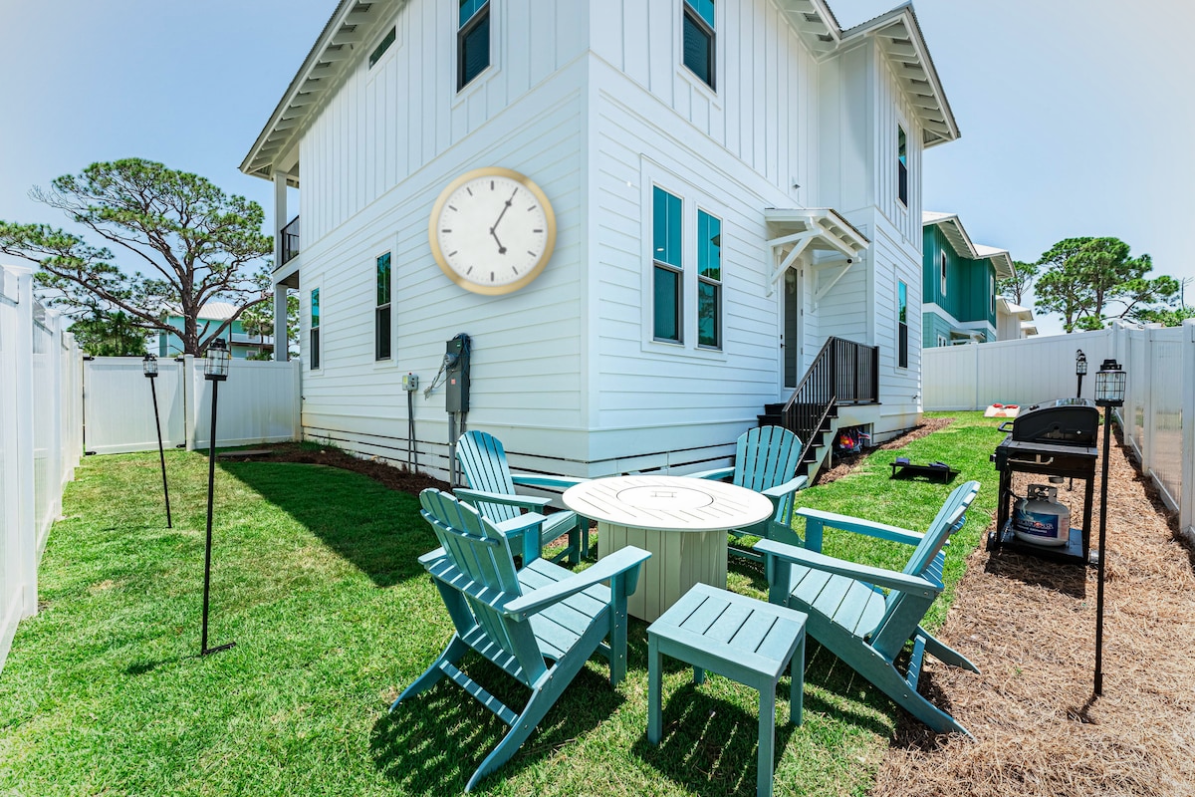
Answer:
5:05
